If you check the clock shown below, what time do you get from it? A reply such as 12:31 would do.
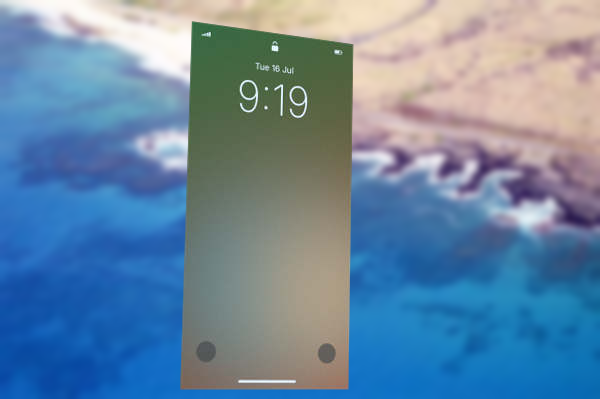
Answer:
9:19
